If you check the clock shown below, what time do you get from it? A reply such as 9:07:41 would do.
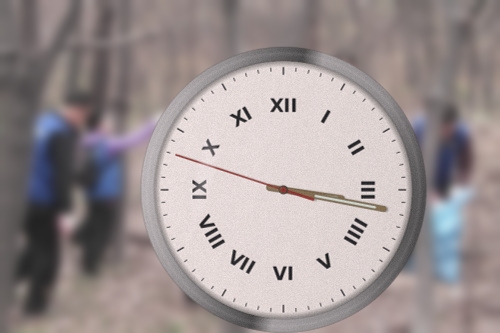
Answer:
3:16:48
